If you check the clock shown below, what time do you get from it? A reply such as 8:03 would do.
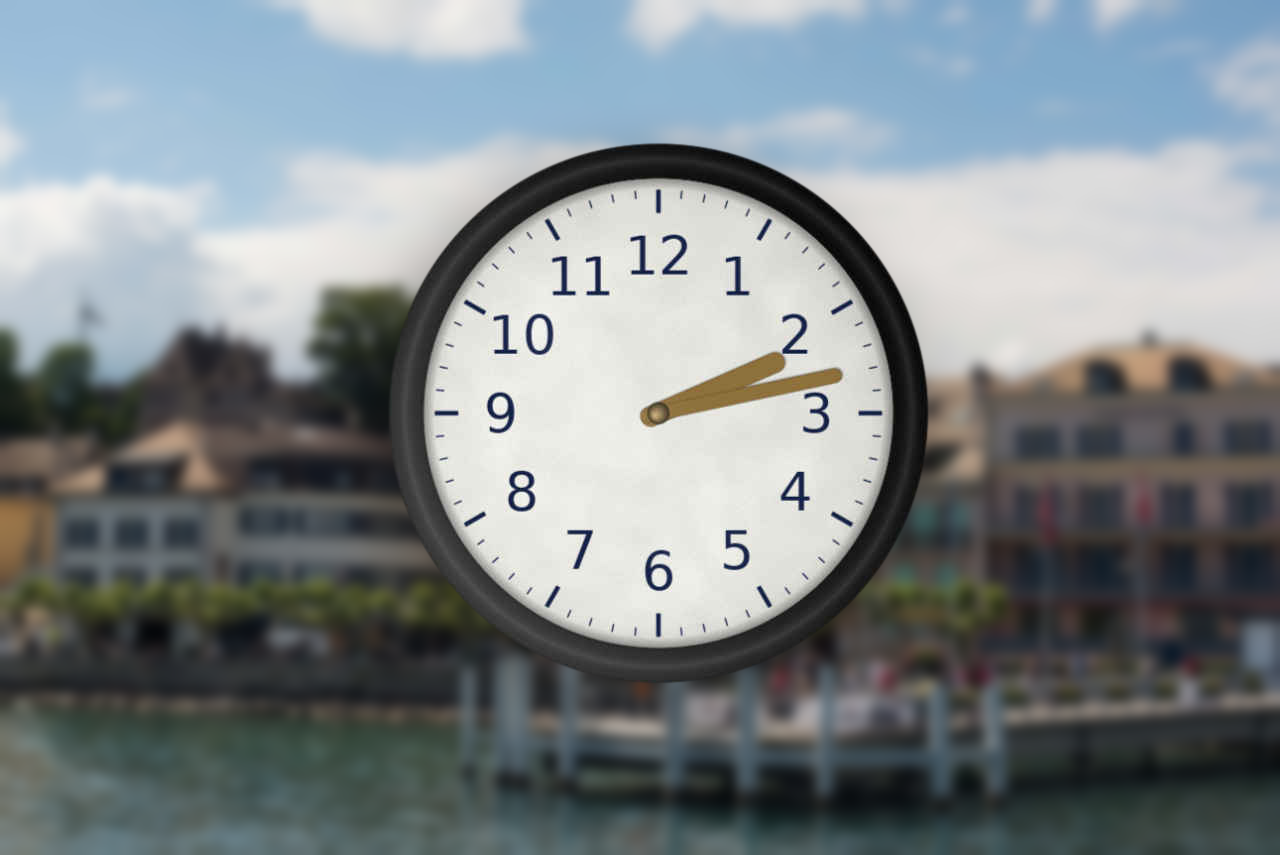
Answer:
2:13
